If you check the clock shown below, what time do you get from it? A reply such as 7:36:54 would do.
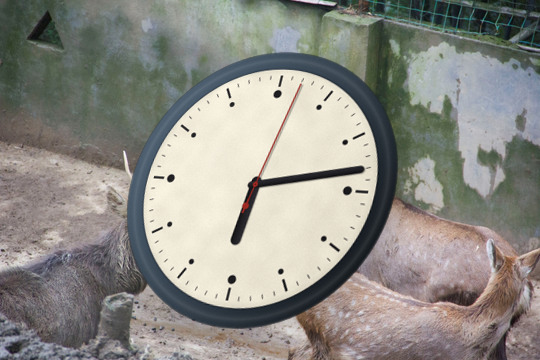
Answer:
6:13:02
